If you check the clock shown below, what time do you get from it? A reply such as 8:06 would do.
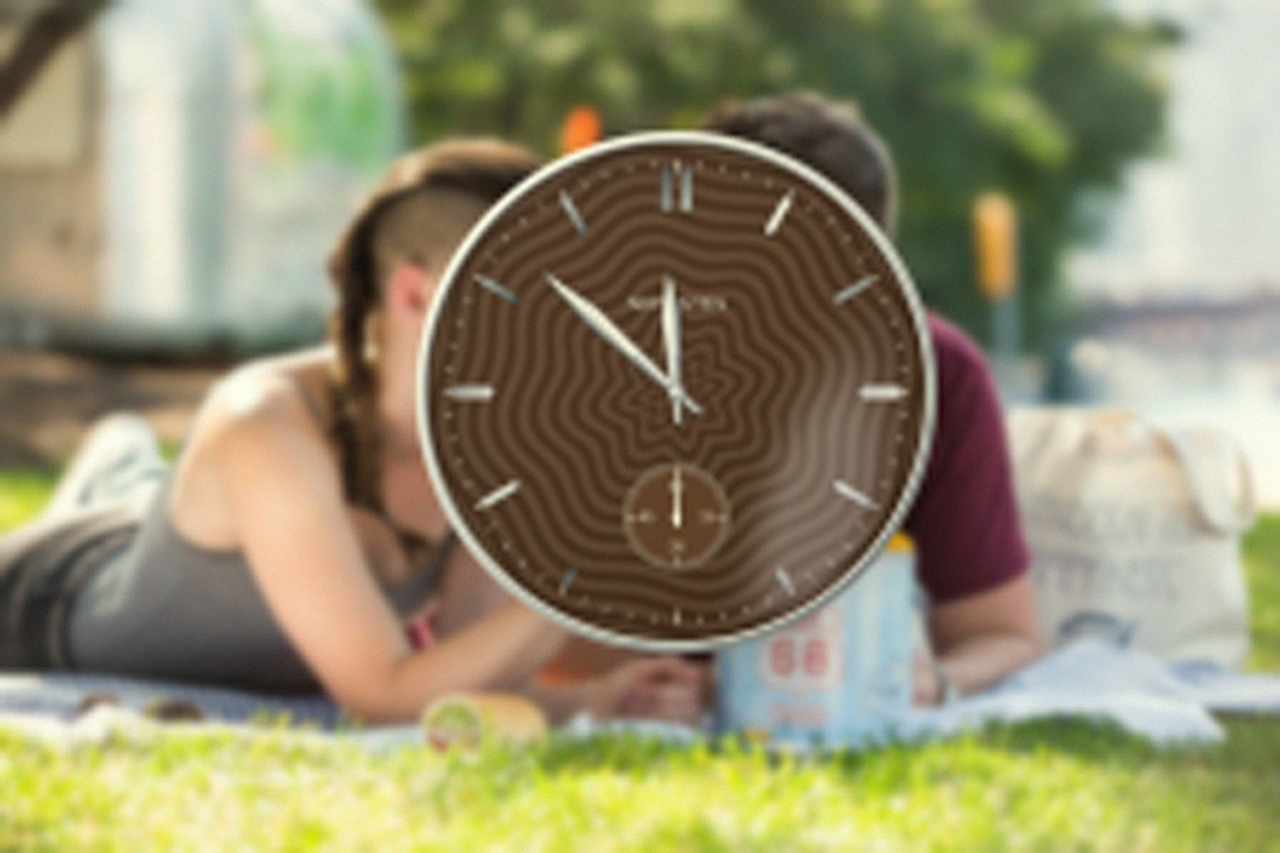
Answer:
11:52
